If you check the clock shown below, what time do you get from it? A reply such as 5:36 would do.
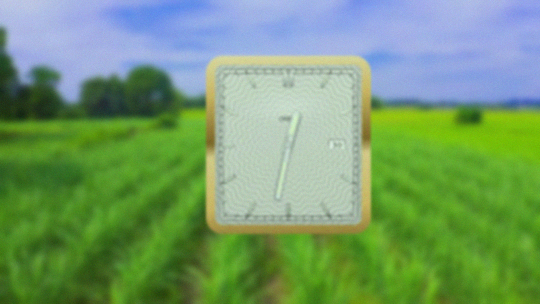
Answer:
12:32
